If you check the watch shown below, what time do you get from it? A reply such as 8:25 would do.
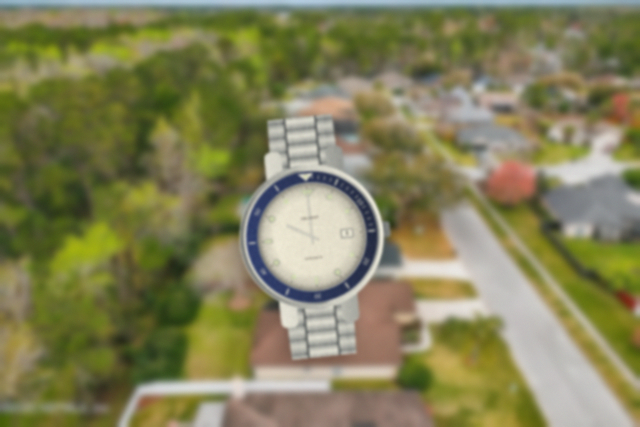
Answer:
10:00
